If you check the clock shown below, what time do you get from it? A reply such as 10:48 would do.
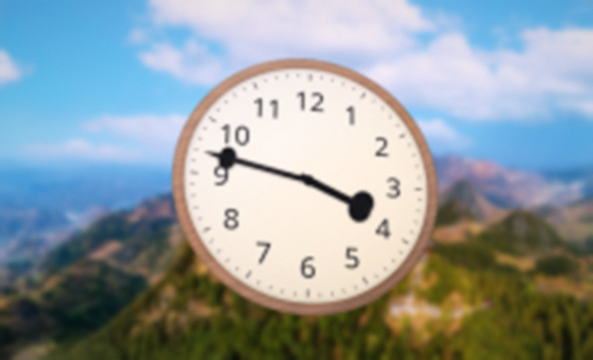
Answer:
3:47
